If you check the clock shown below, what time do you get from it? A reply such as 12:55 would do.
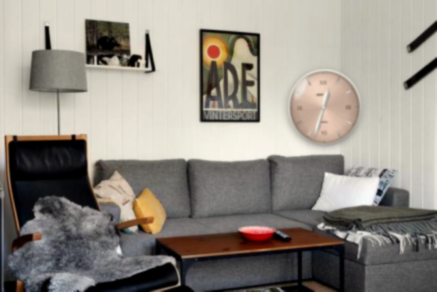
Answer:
12:33
